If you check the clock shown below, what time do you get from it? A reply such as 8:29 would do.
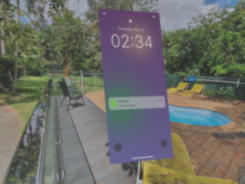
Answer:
2:34
